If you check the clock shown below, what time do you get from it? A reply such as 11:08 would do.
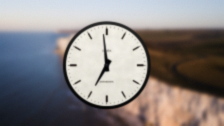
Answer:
6:59
